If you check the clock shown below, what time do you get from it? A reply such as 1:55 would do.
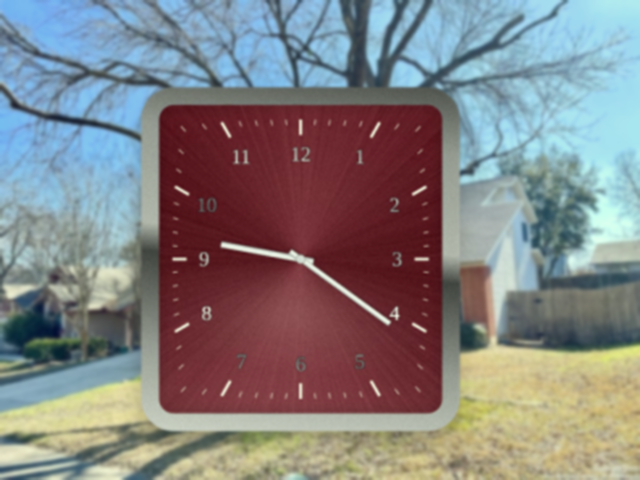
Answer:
9:21
